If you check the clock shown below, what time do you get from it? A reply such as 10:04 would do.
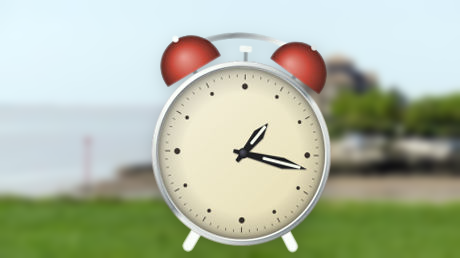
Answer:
1:17
